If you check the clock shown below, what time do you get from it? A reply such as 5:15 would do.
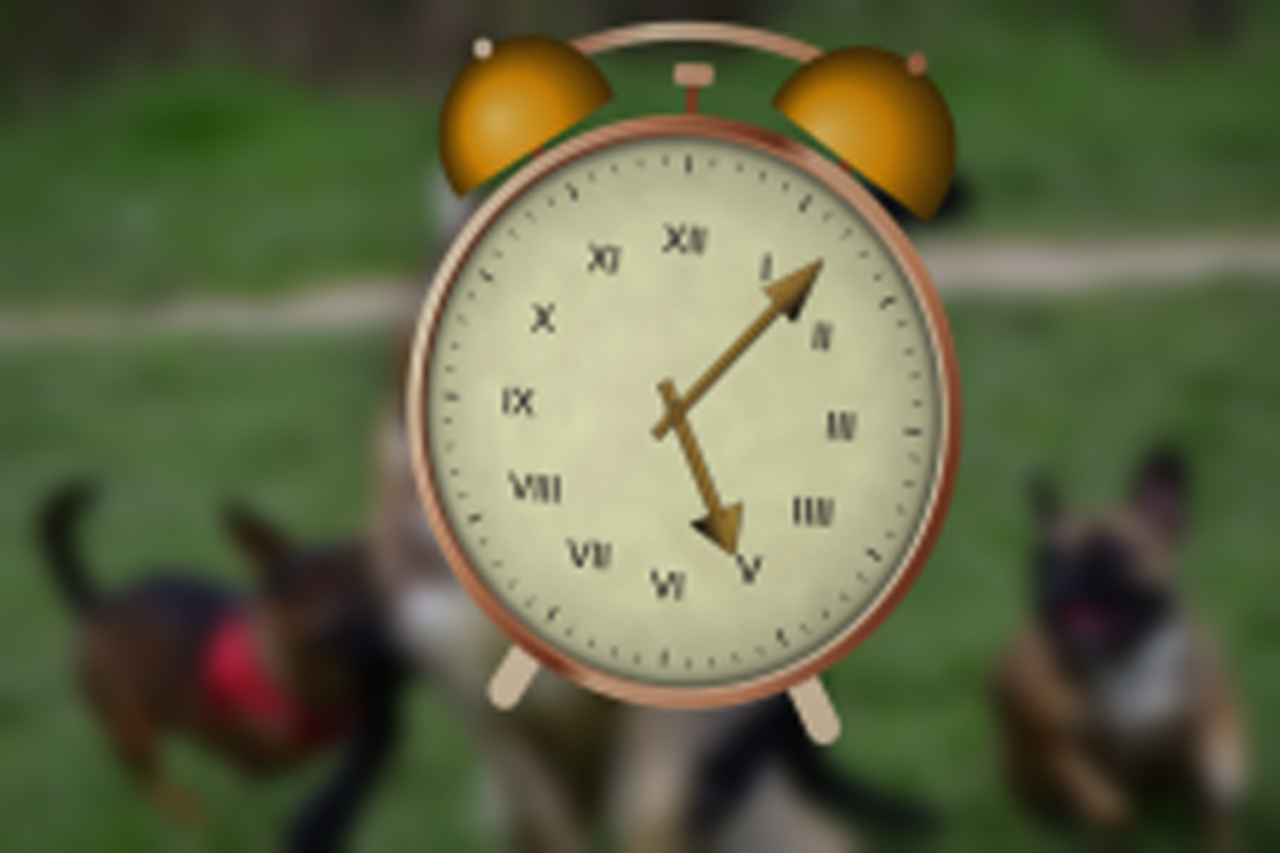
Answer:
5:07
